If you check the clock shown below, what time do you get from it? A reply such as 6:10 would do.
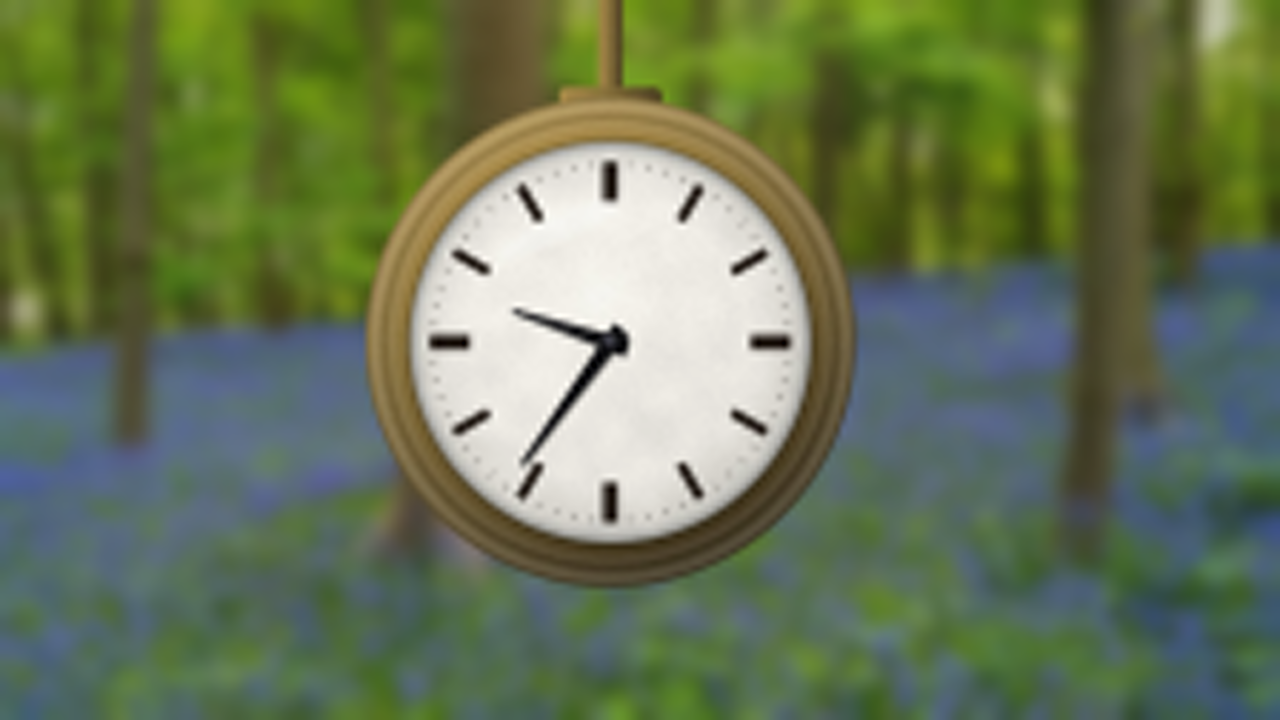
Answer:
9:36
